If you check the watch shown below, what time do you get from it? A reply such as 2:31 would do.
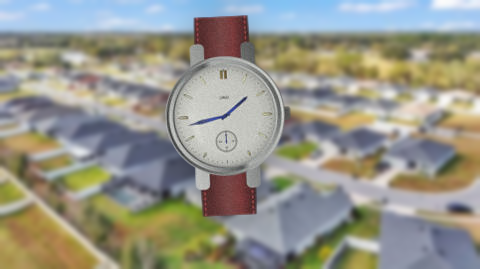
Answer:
1:43
